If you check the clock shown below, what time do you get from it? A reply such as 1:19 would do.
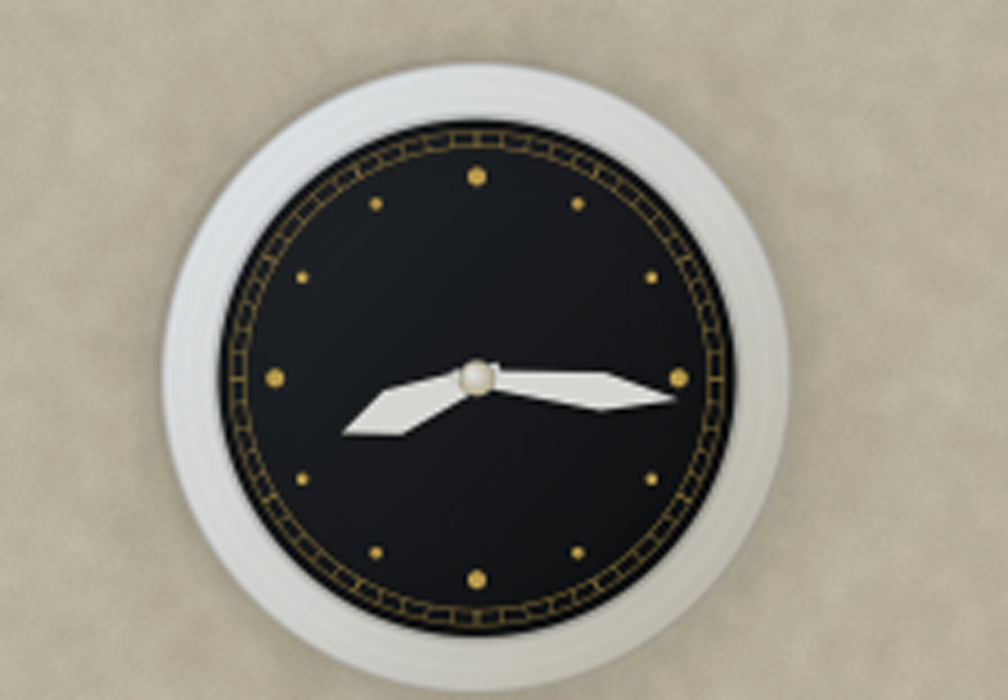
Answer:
8:16
